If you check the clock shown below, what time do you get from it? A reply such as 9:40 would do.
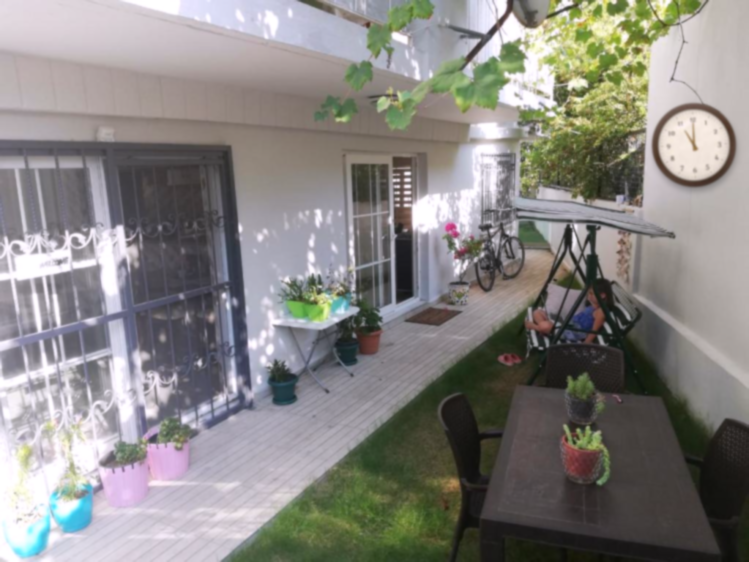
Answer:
11:00
